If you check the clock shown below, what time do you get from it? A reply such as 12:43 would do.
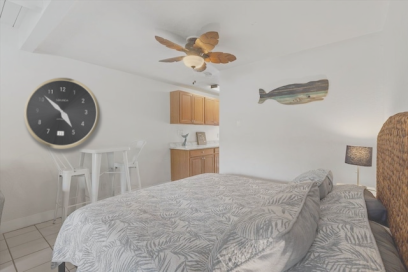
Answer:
4:52
